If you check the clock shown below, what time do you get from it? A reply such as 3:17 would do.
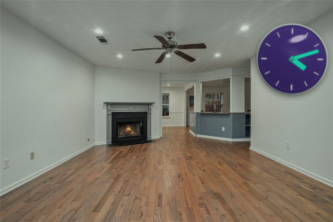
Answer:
4:12
